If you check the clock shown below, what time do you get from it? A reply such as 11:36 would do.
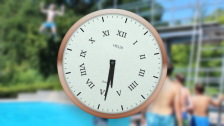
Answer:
5:29
